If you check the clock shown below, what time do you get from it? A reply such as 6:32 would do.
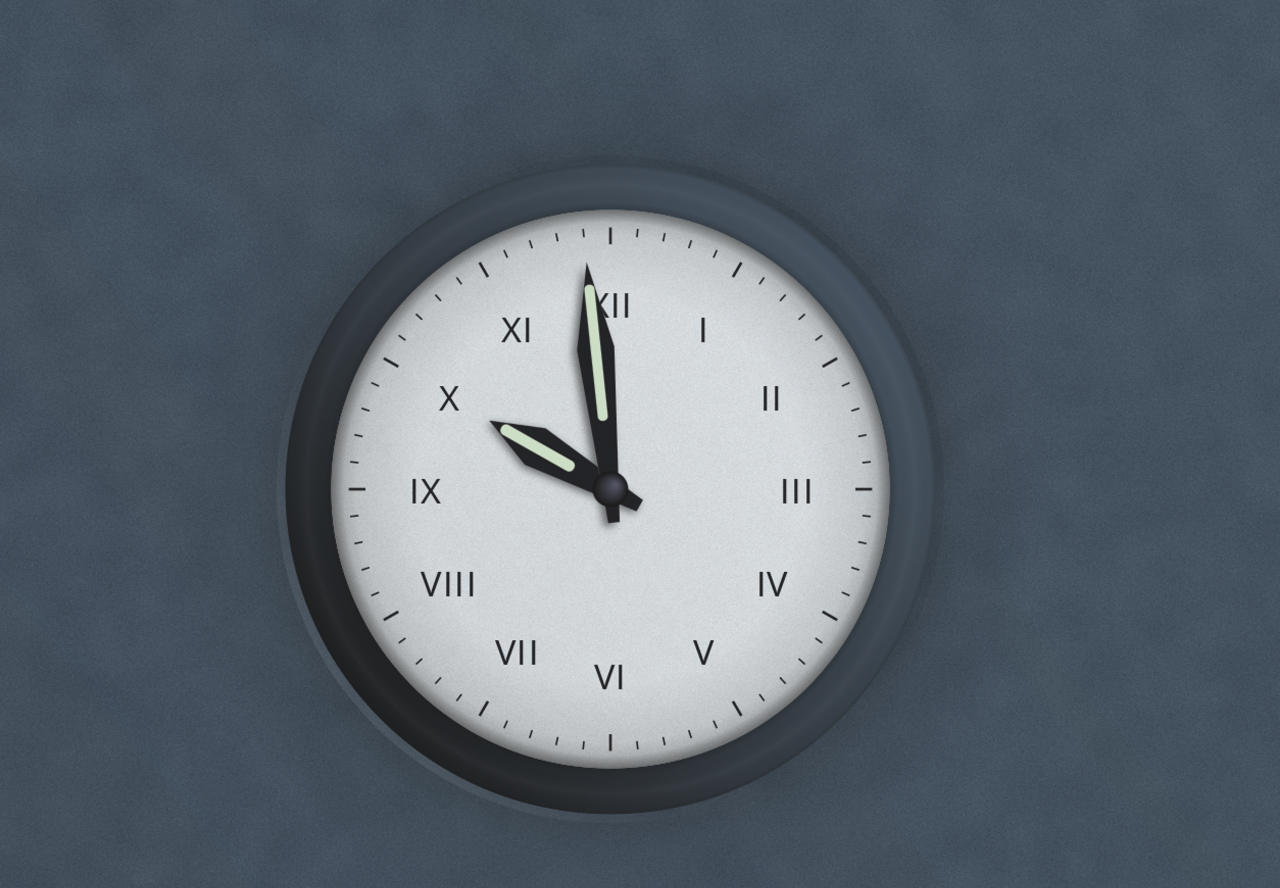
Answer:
9:59
